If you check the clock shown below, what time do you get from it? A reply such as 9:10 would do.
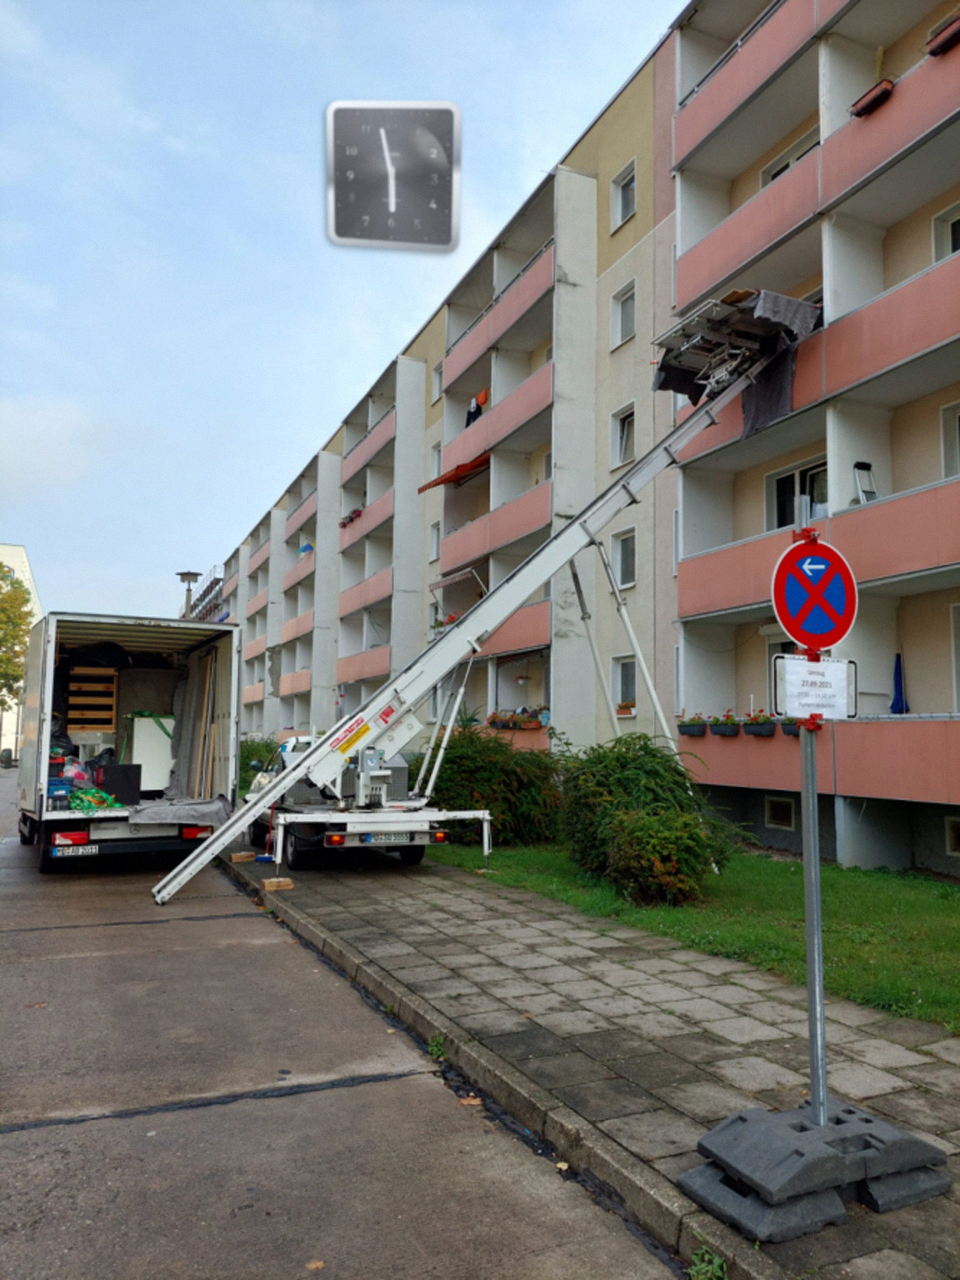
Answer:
5:58
